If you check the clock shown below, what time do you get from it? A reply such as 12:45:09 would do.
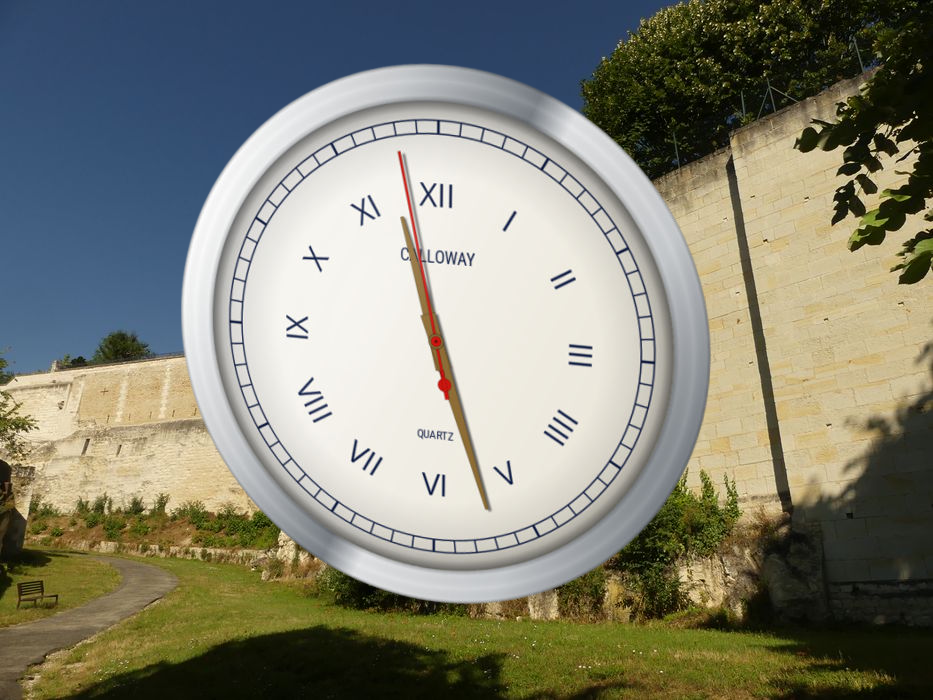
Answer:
11:26:58
